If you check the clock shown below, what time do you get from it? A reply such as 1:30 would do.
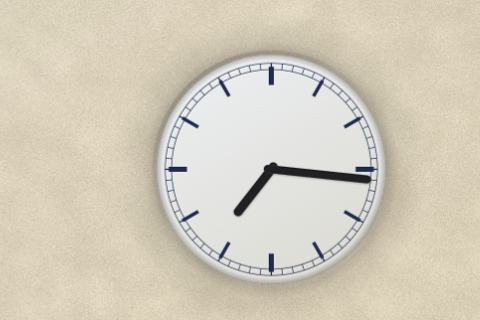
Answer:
7:16
